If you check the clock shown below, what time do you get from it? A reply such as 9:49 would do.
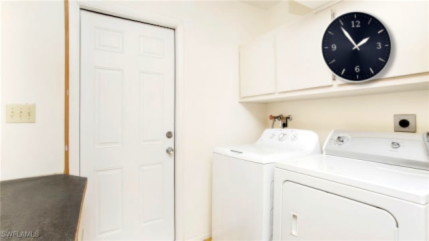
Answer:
1:54
